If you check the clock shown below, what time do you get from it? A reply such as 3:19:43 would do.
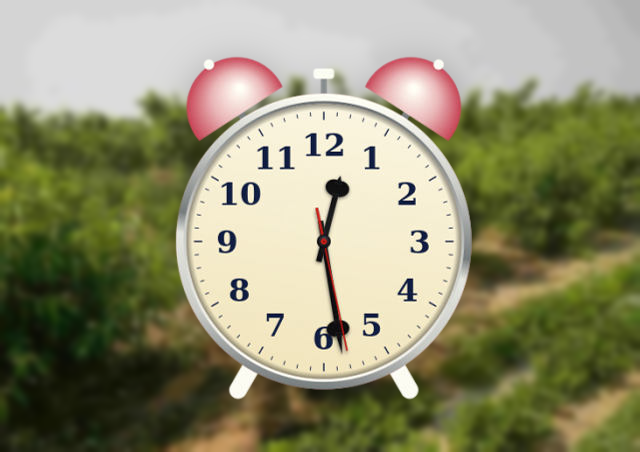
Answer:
12:28:28
